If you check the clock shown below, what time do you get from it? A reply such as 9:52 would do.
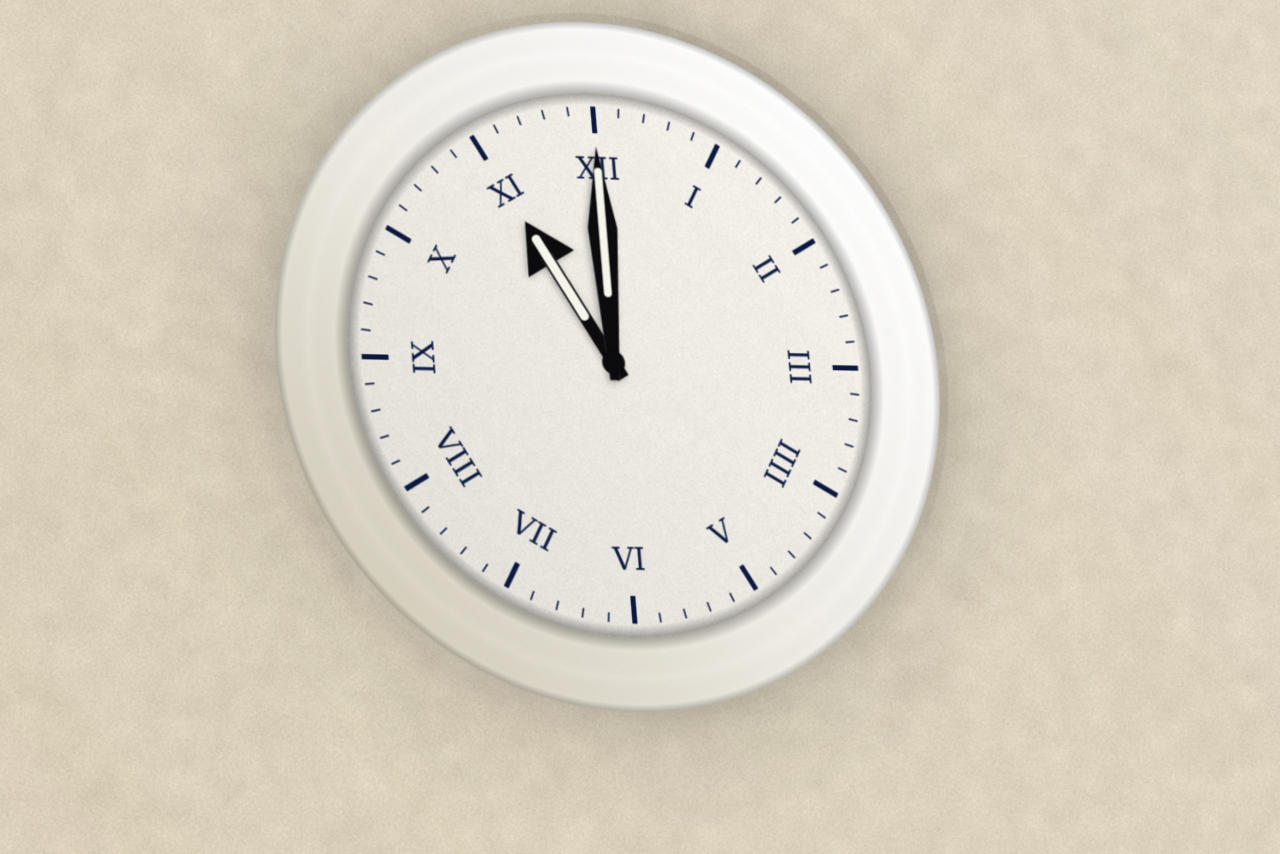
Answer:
11:00
